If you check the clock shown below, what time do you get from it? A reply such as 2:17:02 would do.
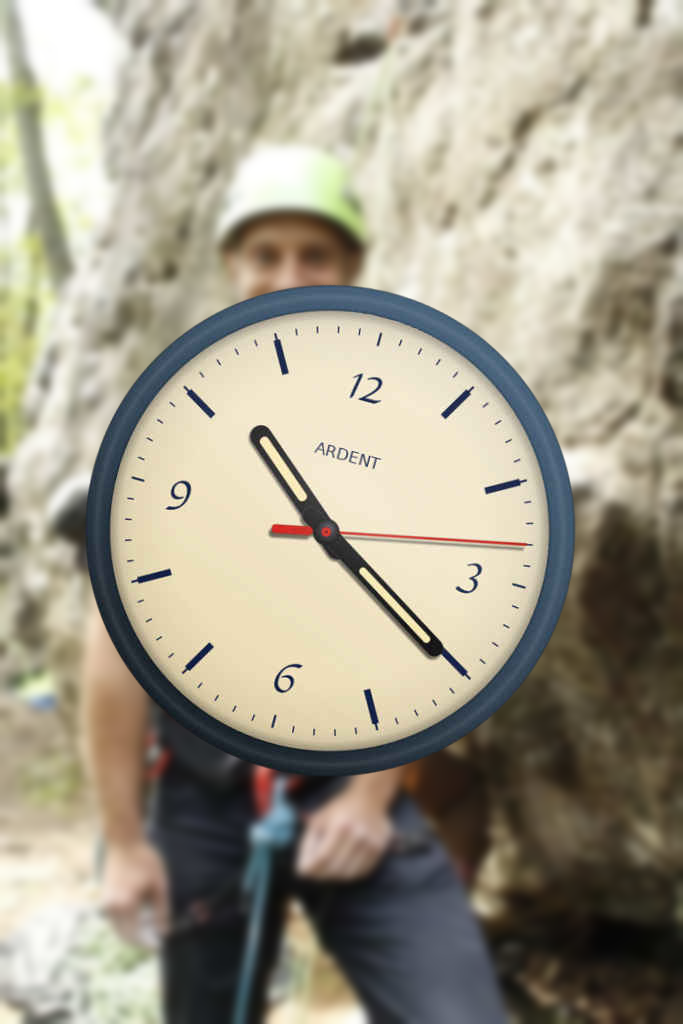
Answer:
10:20:13
